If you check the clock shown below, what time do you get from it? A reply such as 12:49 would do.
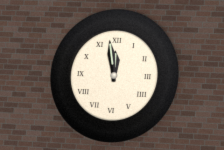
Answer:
11:58
